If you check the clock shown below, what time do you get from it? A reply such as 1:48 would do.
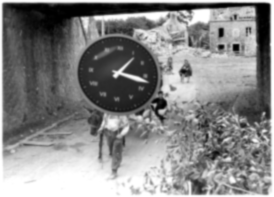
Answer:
1:17
